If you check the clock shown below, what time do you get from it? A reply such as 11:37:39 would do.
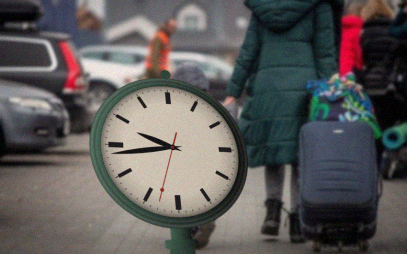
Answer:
9:43:33
